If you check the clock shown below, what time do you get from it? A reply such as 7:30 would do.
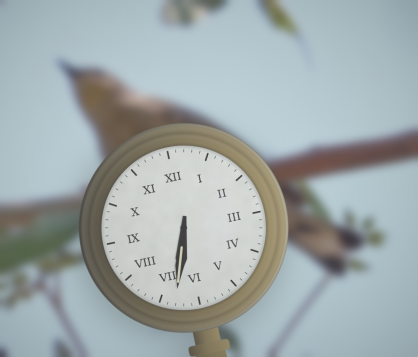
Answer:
6:33
